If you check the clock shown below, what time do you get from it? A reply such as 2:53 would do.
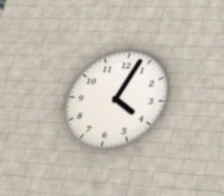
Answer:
4:03
